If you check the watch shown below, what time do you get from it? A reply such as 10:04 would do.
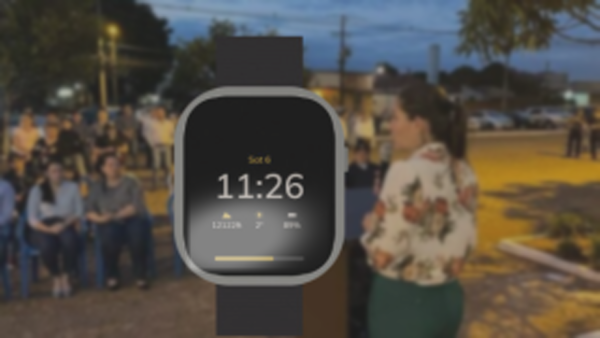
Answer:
11:26
